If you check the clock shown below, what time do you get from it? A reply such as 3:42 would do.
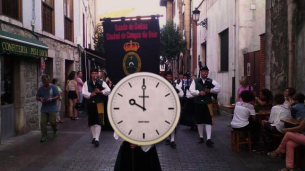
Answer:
10:00
